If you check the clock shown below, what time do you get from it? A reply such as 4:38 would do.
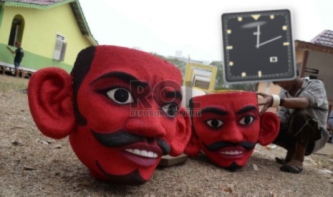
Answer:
12:12
